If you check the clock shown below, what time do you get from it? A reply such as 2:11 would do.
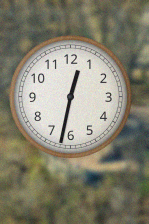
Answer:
12:32
